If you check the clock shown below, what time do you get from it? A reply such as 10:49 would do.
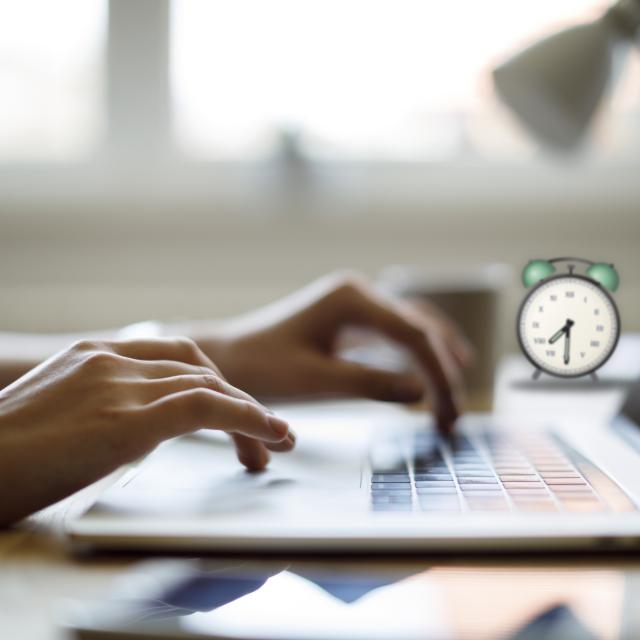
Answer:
7:30
